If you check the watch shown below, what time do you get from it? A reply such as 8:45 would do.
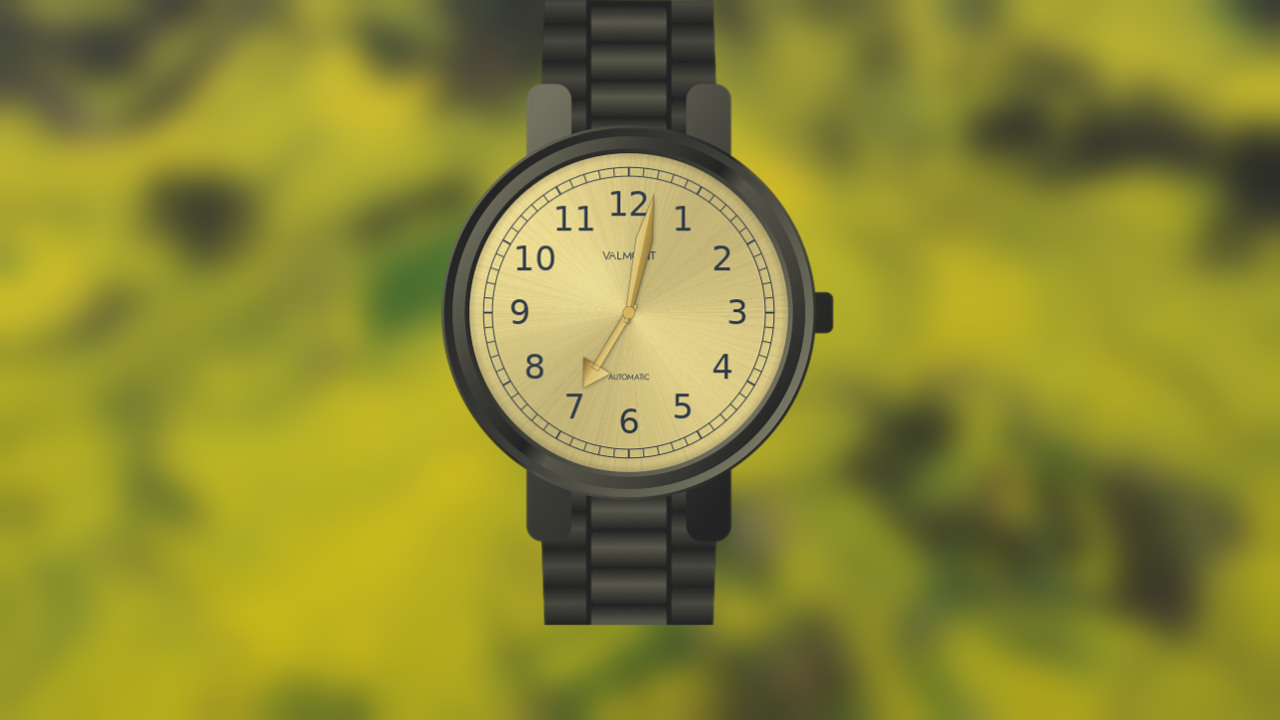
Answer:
7:02
